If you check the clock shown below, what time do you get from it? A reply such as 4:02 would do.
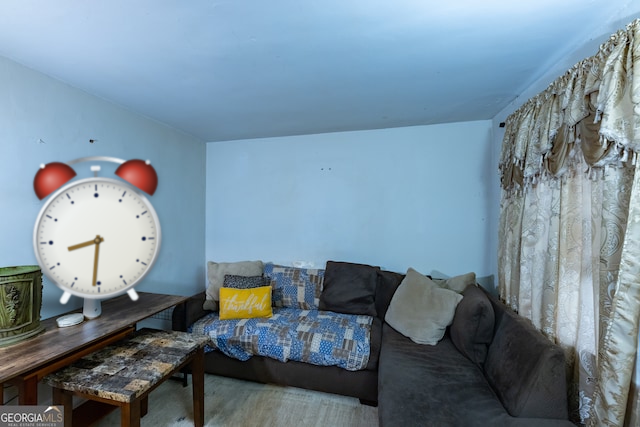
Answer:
8:31
